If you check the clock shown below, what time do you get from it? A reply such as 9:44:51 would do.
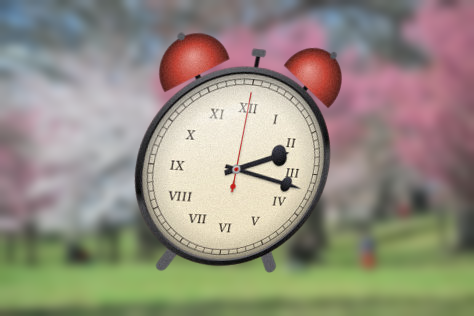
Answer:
2:17:00
